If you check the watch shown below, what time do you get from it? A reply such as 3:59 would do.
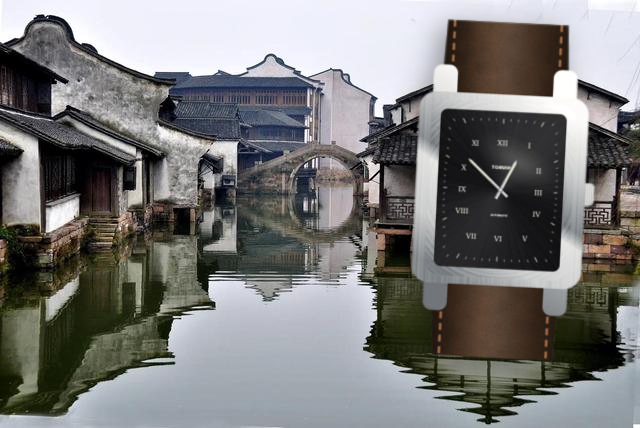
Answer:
12:52
